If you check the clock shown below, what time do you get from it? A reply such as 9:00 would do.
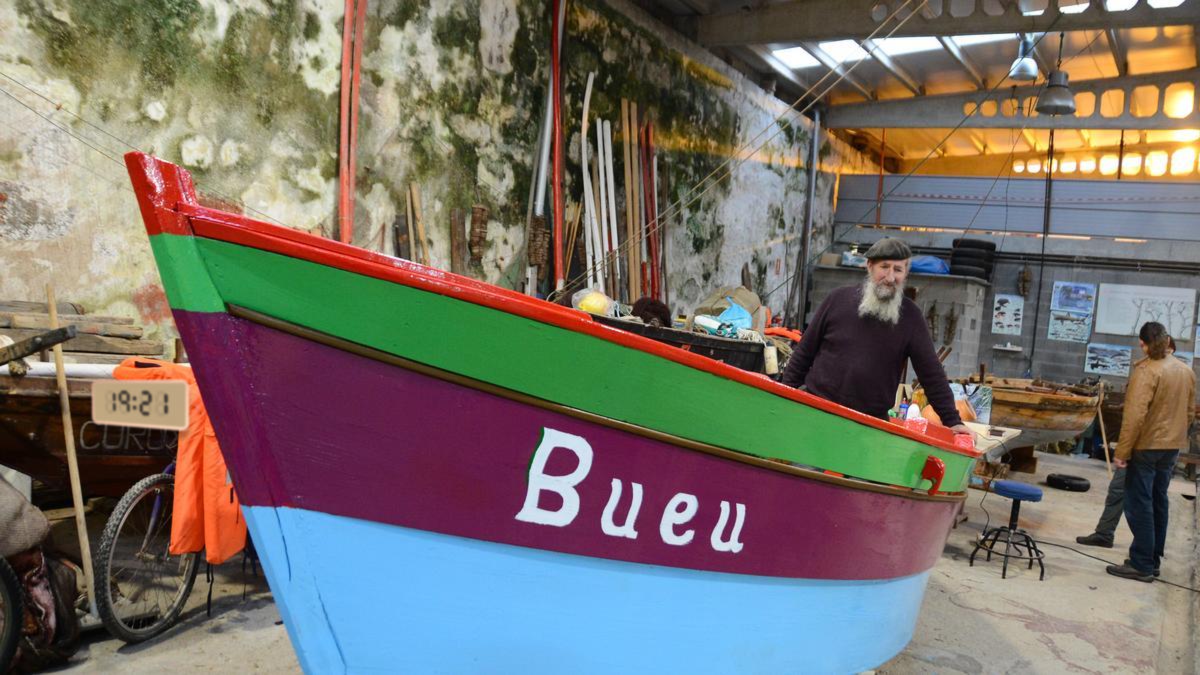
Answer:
19:21
